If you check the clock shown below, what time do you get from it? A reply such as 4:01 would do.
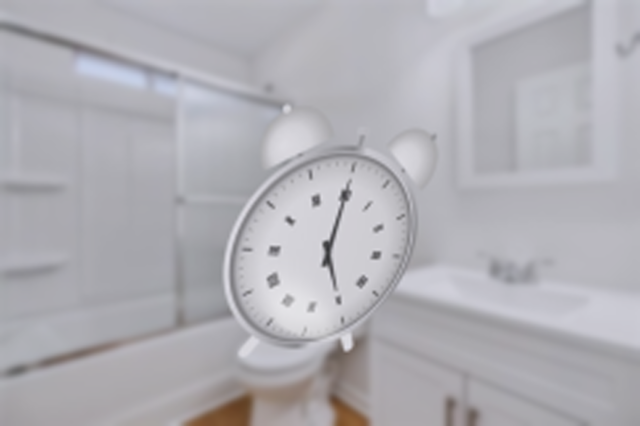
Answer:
5:00
